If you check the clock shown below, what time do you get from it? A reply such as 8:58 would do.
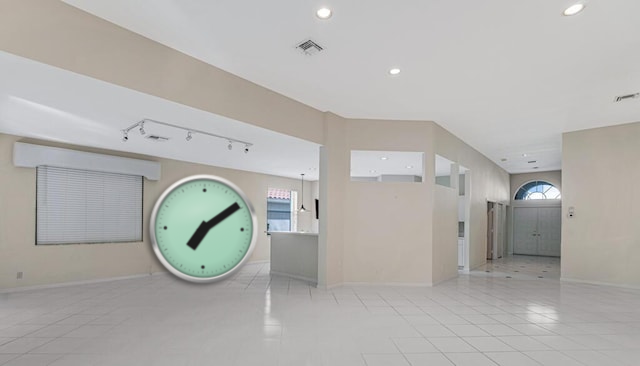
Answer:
7:09
